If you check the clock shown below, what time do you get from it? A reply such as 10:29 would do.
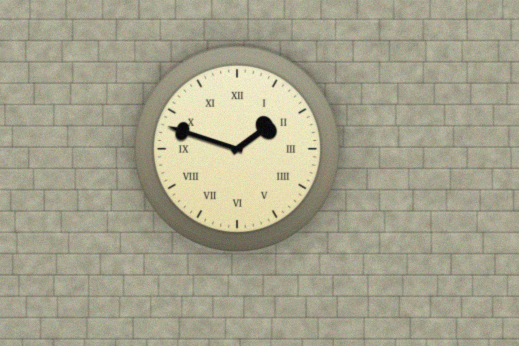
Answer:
1:48
